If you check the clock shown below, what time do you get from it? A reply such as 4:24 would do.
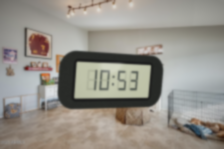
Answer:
10:53
